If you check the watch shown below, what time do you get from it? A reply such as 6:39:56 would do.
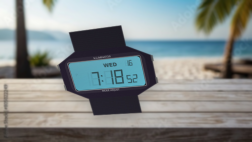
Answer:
7:18:52
